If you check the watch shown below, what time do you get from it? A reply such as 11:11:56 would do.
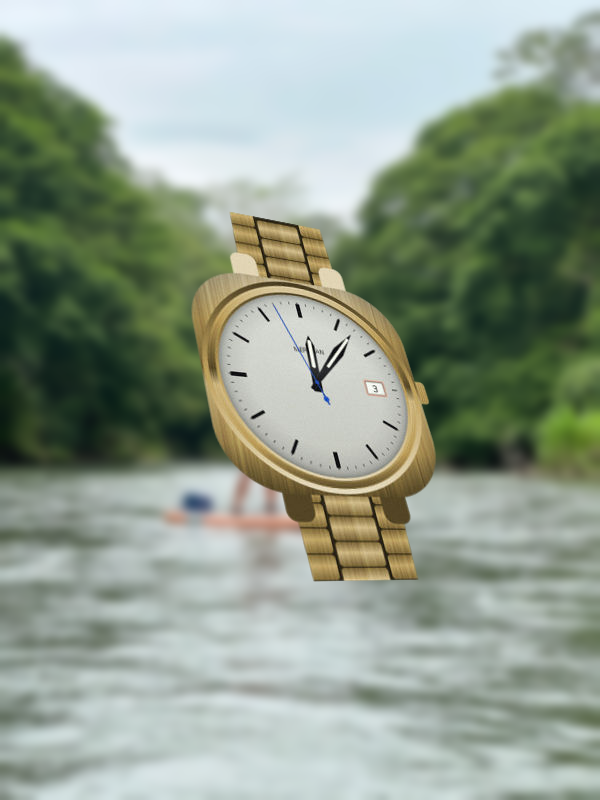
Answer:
12:06:57
